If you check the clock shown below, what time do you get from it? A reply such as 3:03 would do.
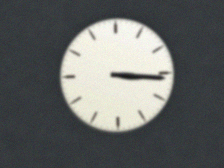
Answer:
3:16
